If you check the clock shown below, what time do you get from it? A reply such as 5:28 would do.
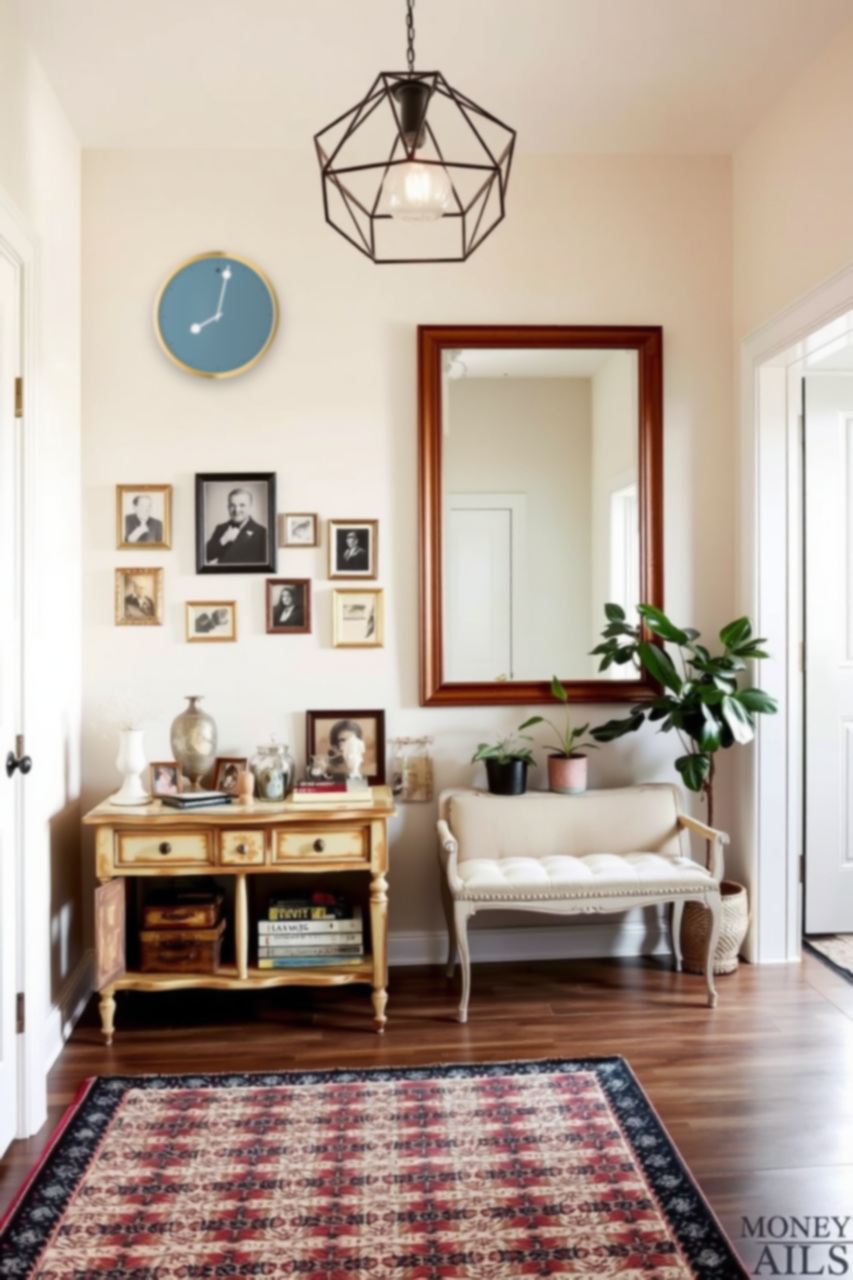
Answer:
8:02
